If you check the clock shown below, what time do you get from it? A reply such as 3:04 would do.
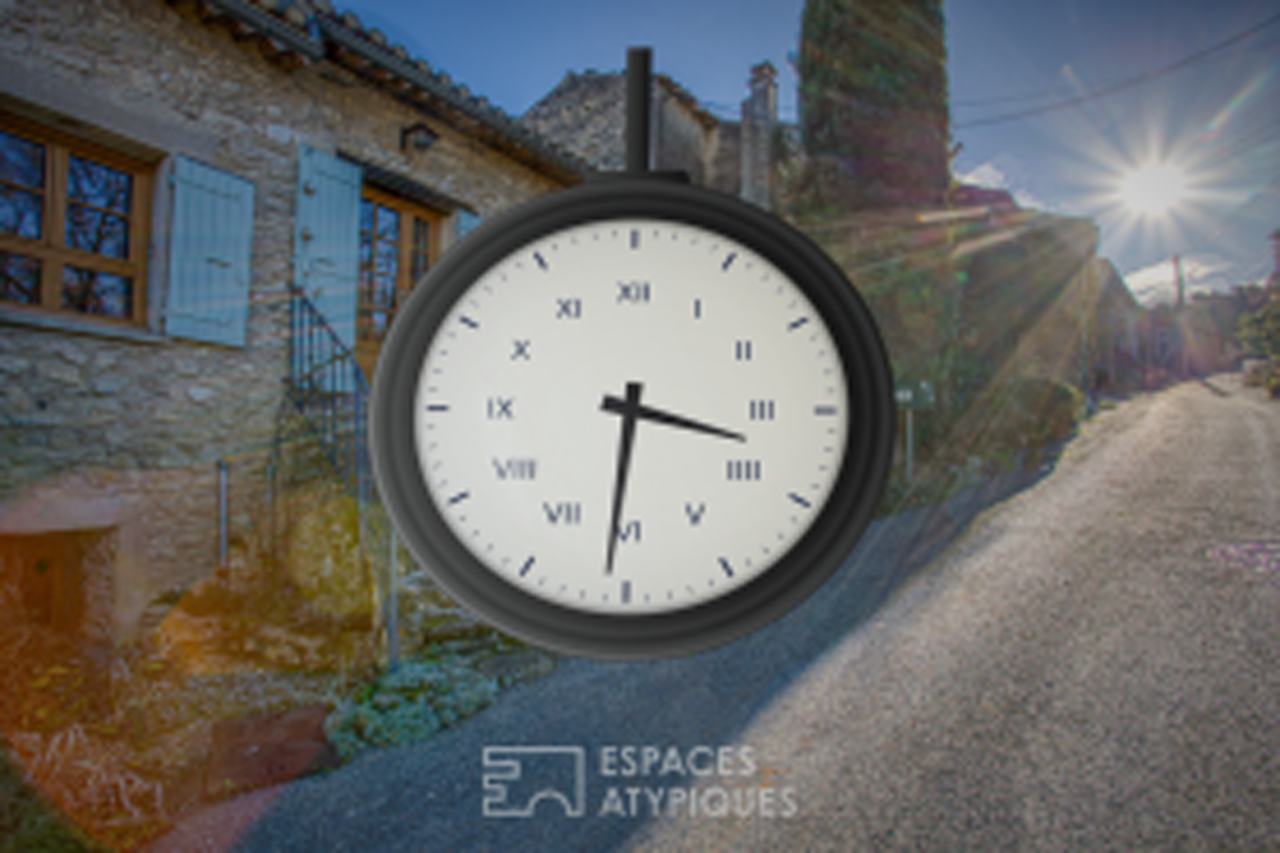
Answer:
3:31
